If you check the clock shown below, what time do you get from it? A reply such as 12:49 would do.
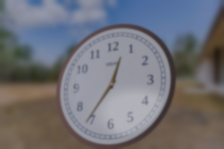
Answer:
12:36
